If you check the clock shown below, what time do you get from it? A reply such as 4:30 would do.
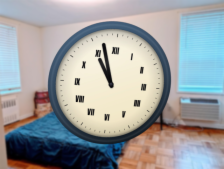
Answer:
10:57
